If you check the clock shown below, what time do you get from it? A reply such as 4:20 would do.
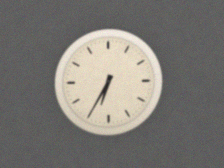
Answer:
6:35
